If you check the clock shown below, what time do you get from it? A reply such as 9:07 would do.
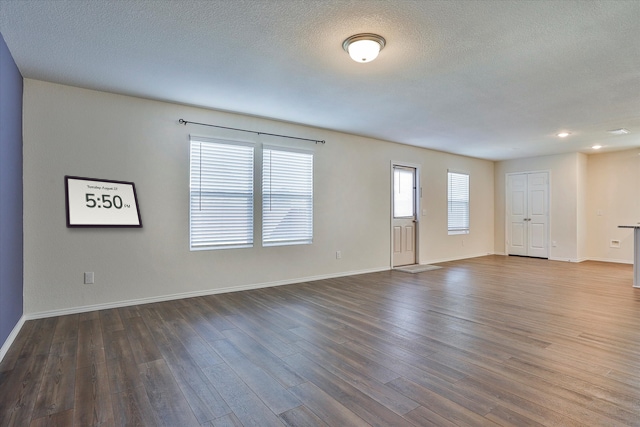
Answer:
5:50
